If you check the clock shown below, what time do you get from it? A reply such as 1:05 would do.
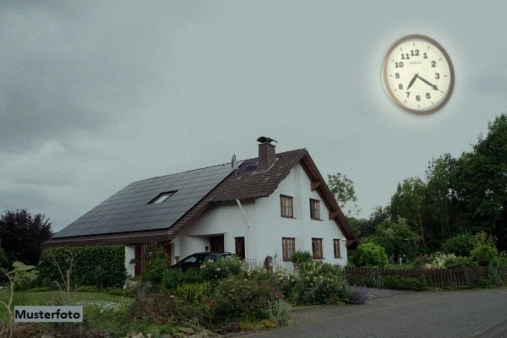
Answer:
7:20
